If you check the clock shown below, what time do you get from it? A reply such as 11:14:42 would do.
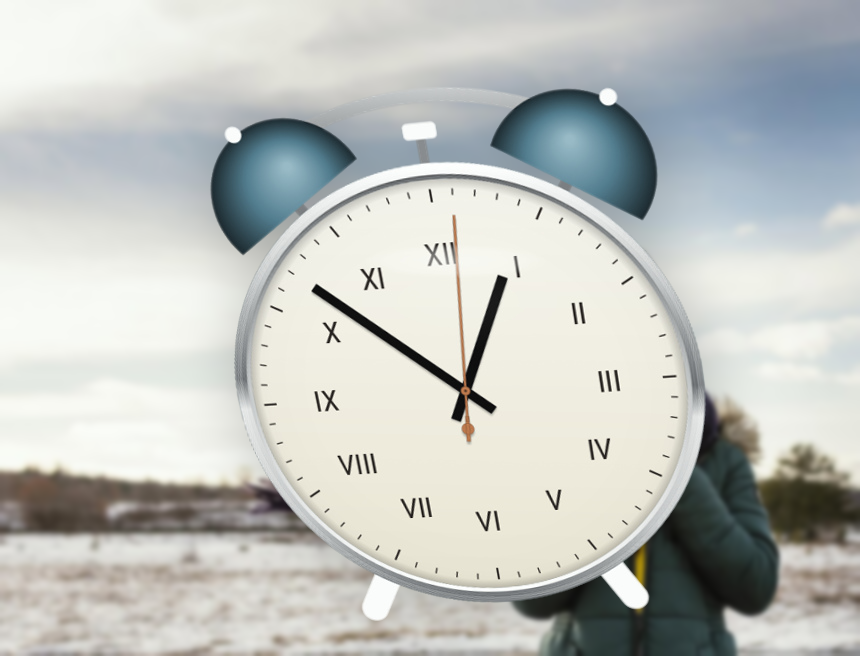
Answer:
12:52:01
